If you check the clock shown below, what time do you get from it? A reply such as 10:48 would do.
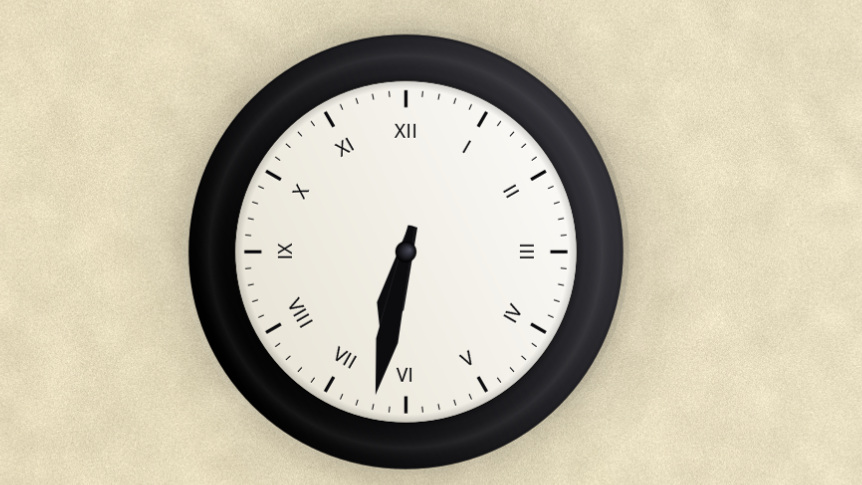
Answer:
6:32
